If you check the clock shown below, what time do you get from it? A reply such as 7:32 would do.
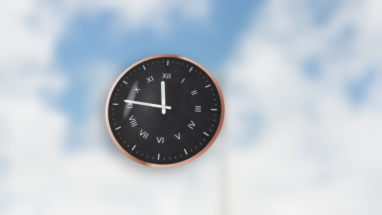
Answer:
11:46
